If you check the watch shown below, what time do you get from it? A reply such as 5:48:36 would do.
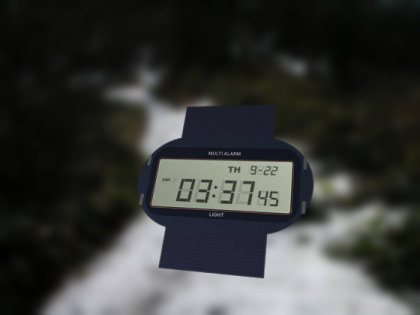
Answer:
3:37:45
